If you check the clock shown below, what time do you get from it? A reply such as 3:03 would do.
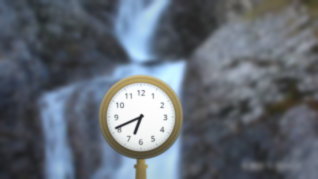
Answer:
6:41
